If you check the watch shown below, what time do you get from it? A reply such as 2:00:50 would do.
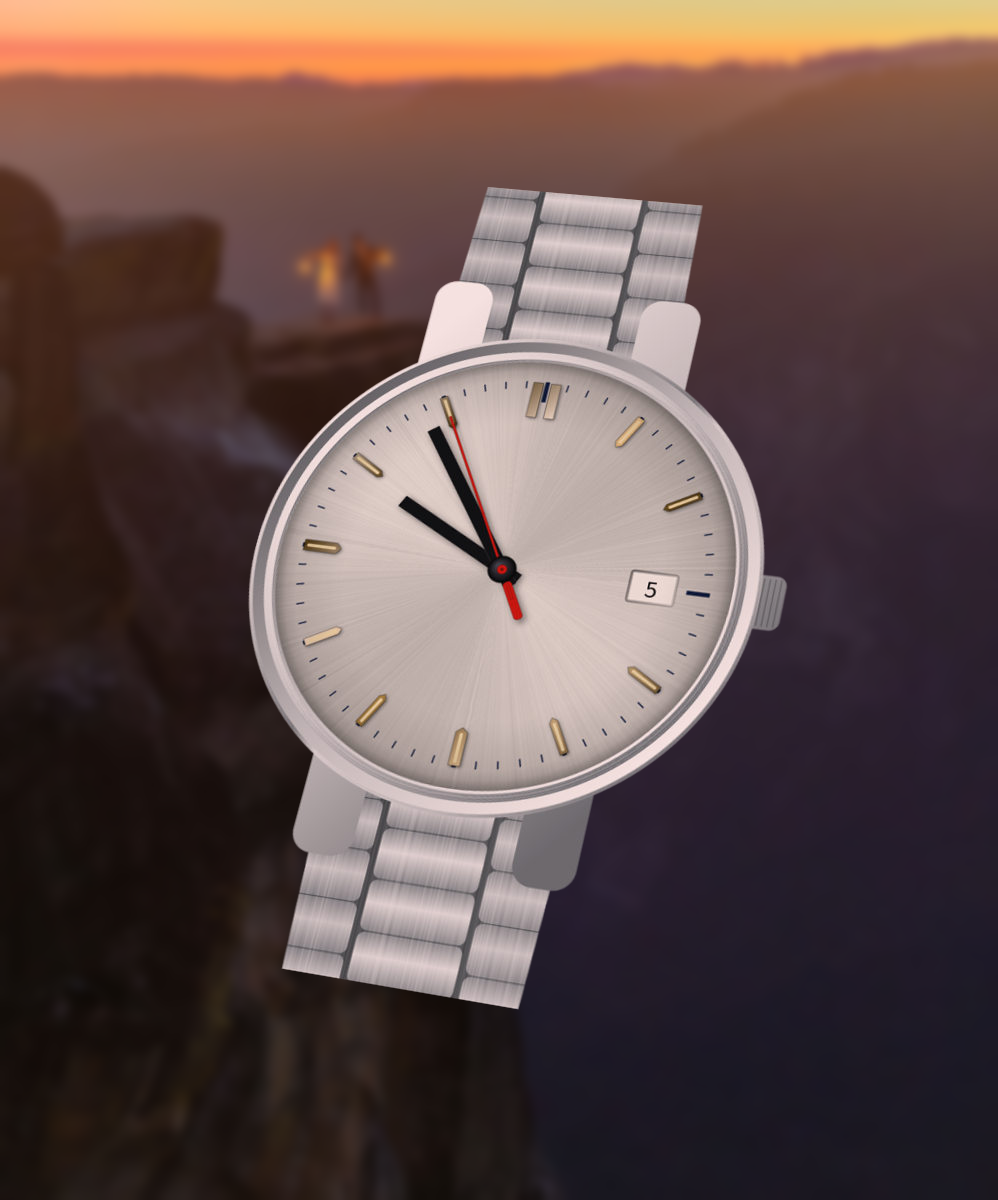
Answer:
9:53:55
